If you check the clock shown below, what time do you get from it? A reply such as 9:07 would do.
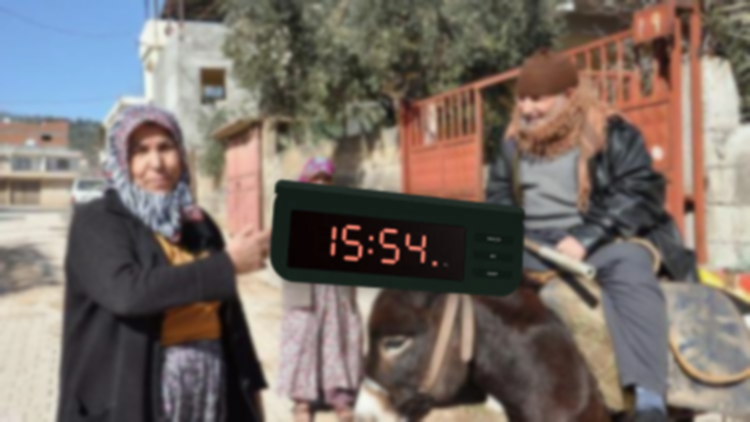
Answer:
15:54
